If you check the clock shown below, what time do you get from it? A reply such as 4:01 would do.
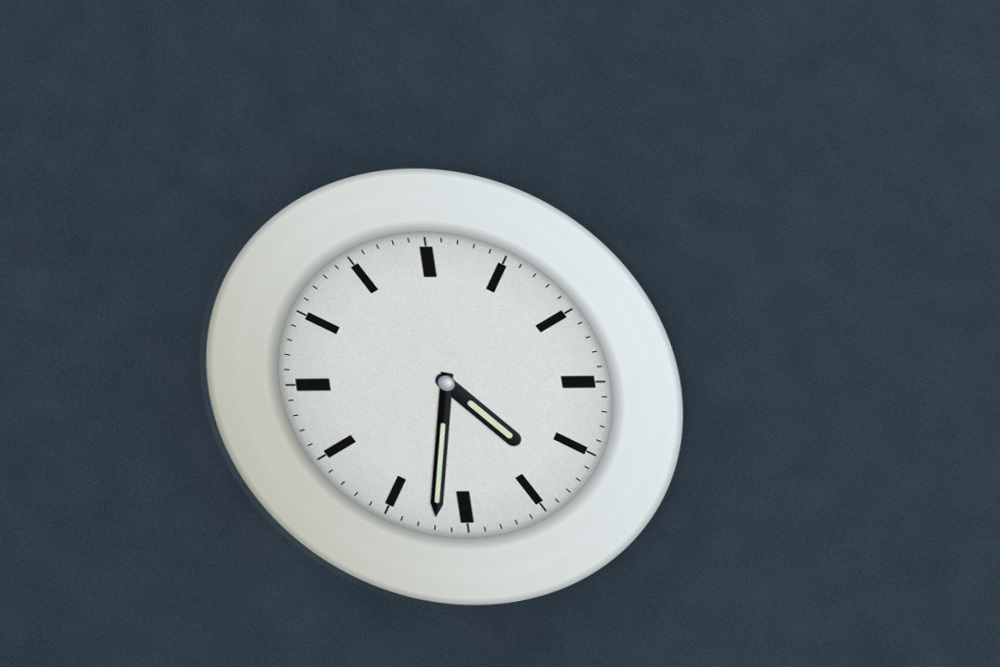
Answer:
4:32
